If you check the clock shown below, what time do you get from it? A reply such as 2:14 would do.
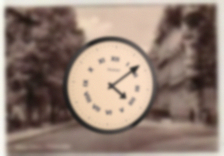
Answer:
4:08
